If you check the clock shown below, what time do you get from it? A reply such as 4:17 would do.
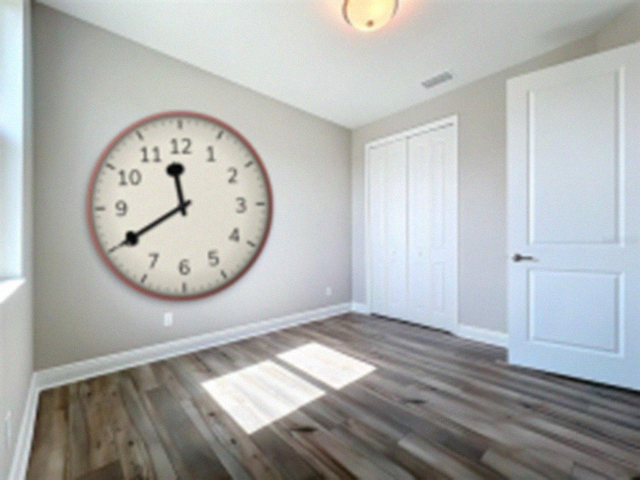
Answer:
11:40
